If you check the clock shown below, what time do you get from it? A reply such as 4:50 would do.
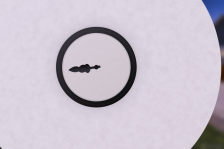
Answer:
8:44
